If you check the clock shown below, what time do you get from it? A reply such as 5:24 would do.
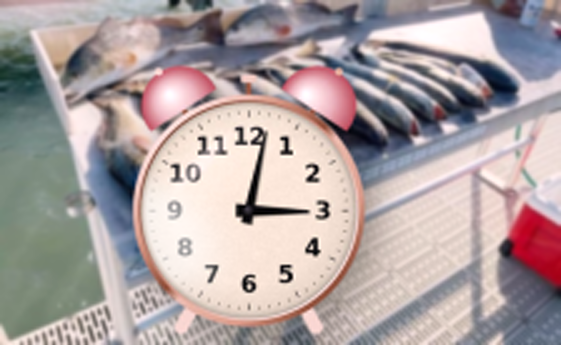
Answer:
3:02
